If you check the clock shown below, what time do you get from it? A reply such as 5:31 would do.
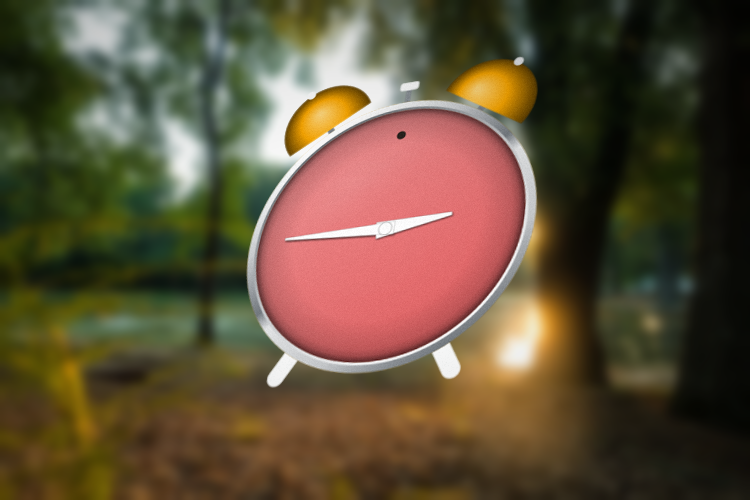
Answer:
2:45
